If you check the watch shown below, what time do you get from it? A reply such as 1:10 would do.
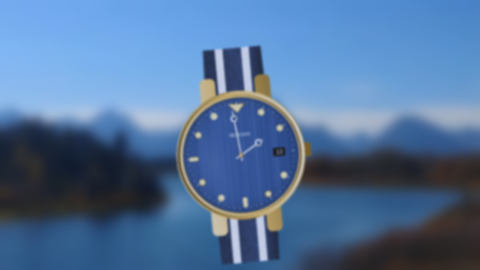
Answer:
1:59
